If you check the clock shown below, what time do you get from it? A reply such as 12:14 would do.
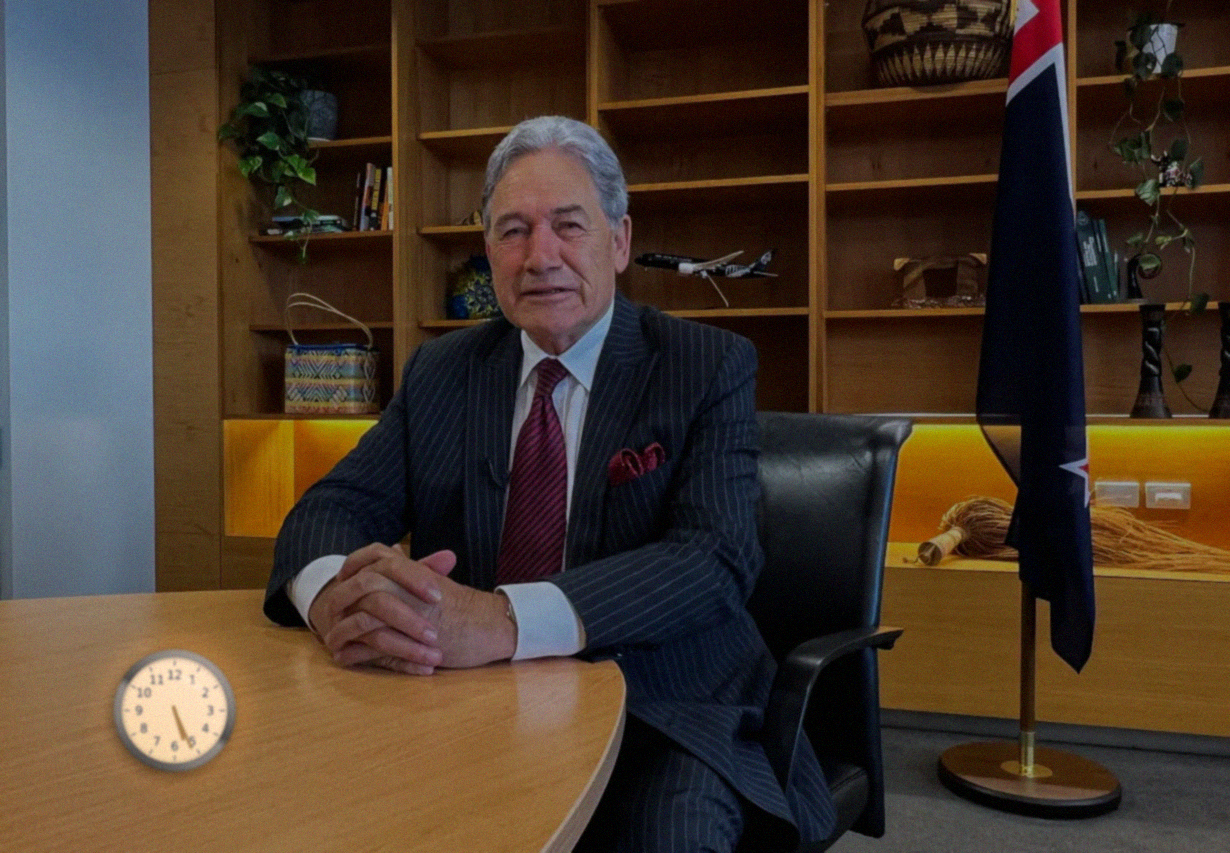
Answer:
5:26
